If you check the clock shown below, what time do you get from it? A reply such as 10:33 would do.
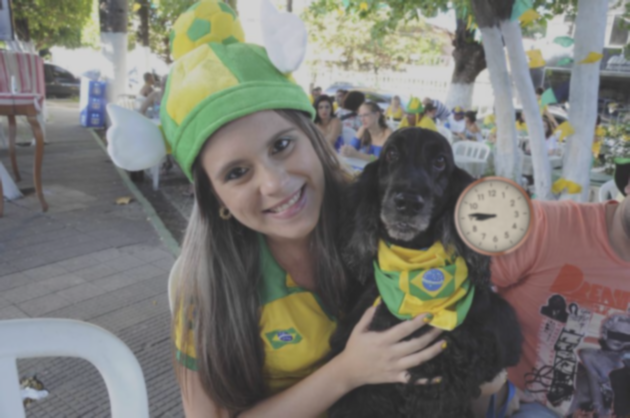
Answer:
8:46
